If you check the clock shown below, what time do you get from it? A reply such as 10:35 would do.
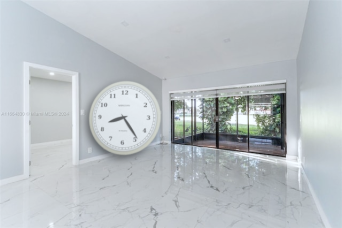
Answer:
8:24
